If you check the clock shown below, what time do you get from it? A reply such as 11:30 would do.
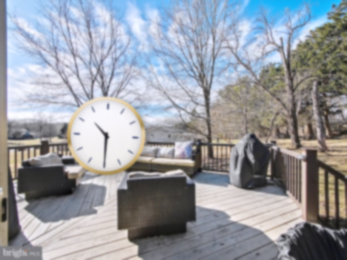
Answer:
10:30
